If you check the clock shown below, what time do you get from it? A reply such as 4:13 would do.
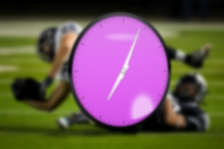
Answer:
7:04
